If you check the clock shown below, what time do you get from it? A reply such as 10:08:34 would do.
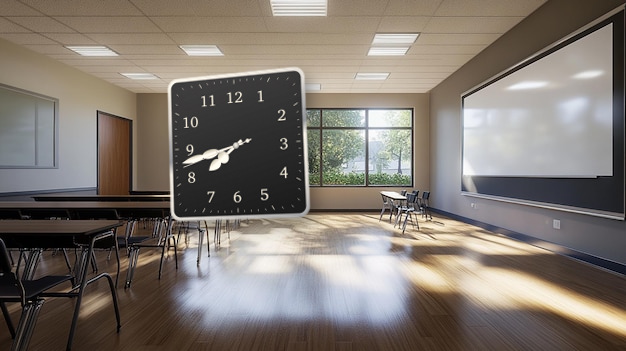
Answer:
7:42:42
